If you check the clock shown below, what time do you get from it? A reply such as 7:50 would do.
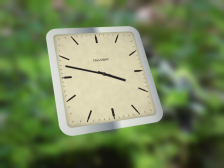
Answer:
3:48
